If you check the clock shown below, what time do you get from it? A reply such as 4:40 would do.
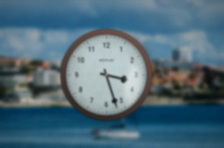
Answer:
3:27
